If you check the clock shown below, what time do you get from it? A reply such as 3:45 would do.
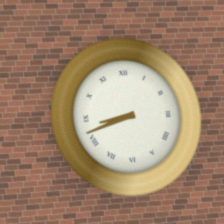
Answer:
8:42
